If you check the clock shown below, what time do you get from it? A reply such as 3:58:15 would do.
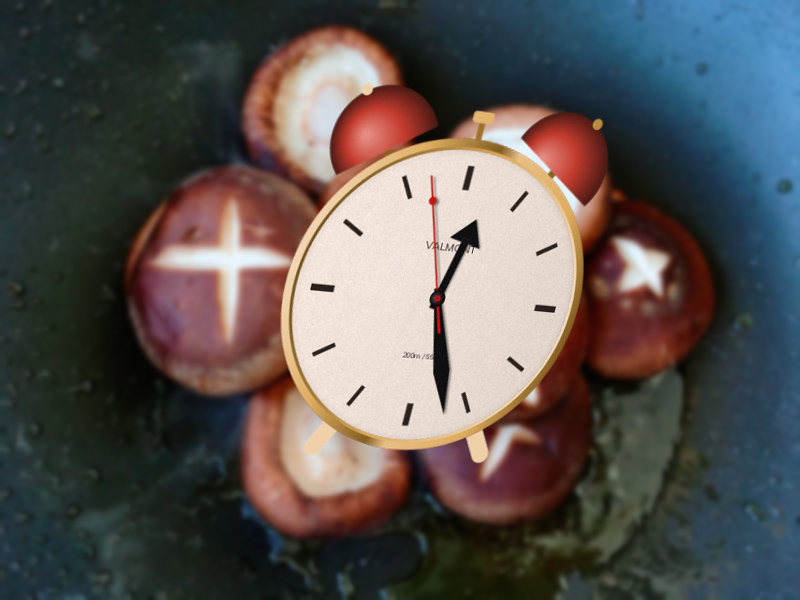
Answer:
12:26:57
